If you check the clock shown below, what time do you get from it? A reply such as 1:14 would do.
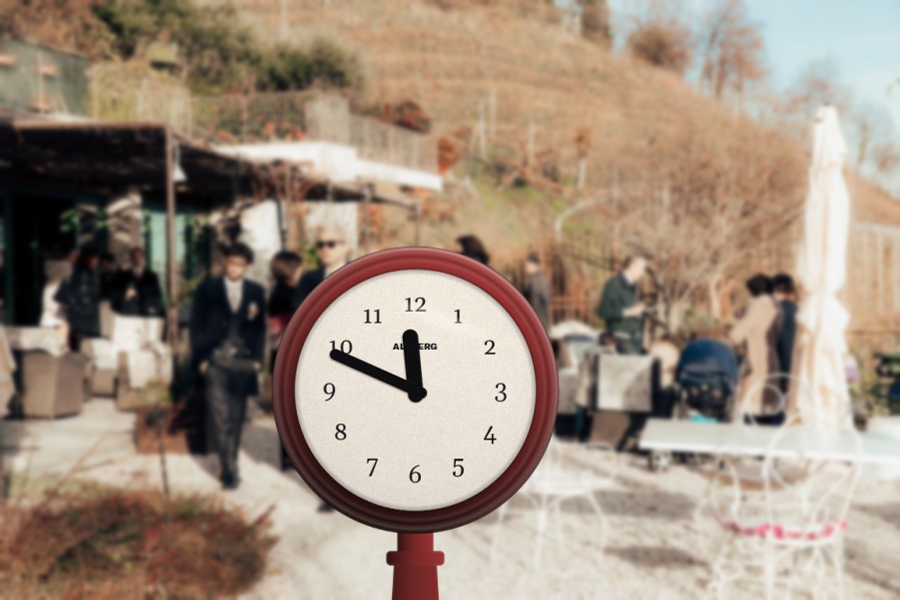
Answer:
11:49
